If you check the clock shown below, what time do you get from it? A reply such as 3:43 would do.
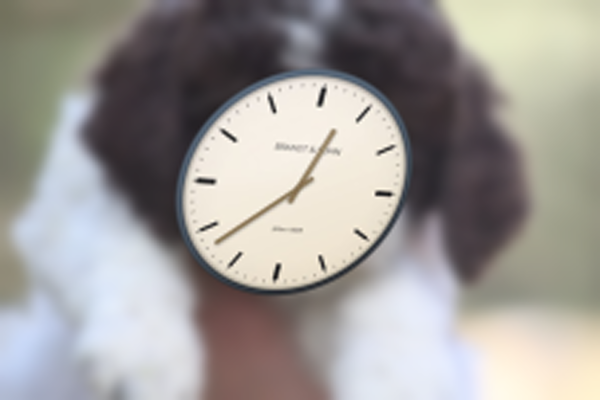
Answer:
12:38
